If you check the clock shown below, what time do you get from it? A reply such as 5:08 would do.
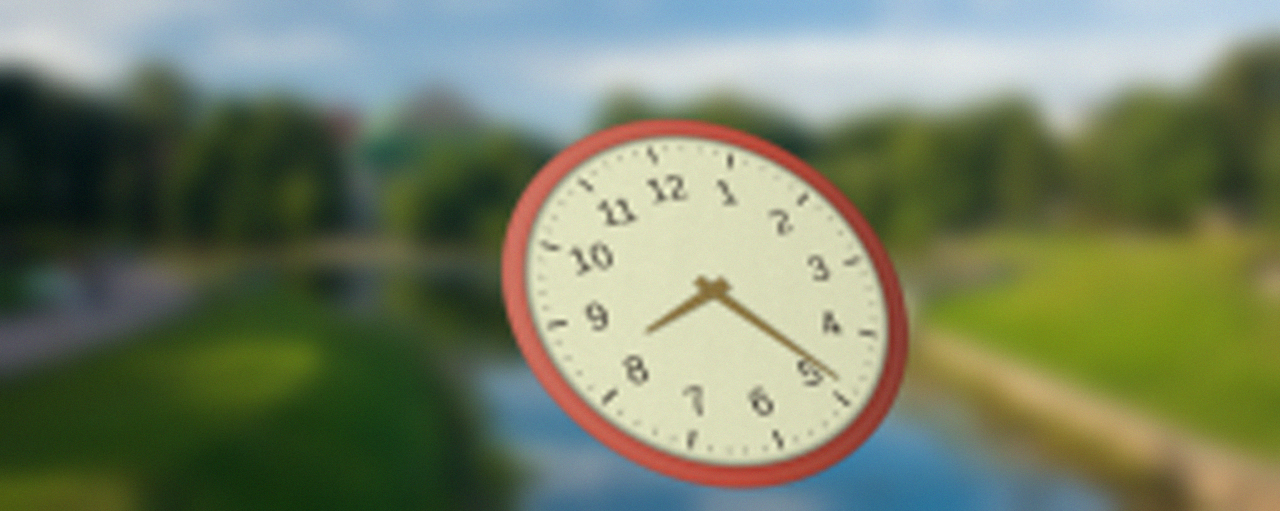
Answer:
8:24
